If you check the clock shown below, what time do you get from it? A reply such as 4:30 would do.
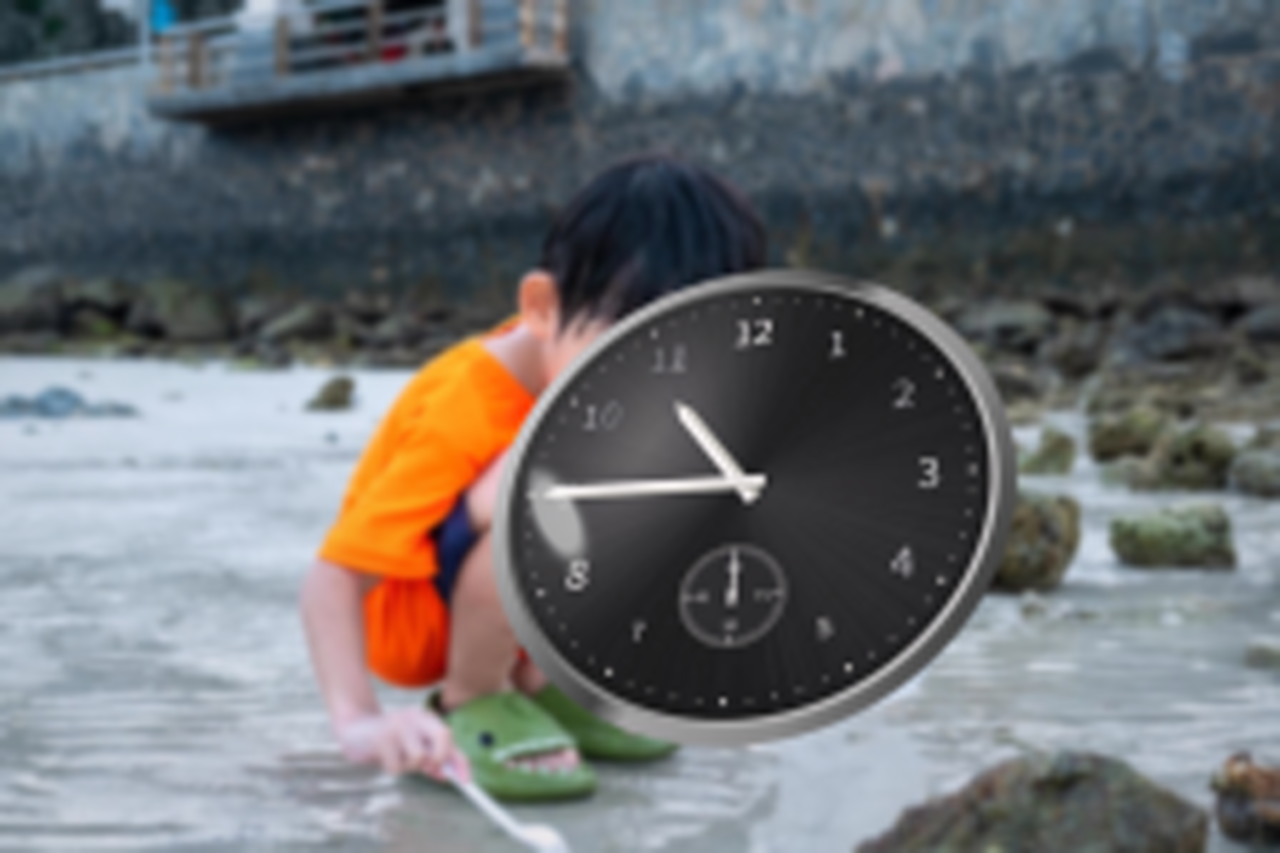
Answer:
10:45
